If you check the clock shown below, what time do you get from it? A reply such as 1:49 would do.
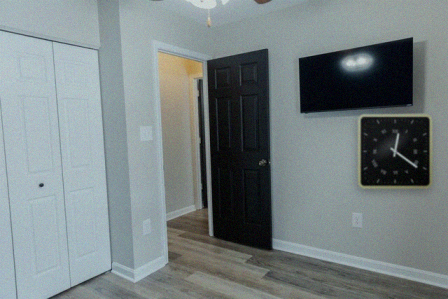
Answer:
12:21
